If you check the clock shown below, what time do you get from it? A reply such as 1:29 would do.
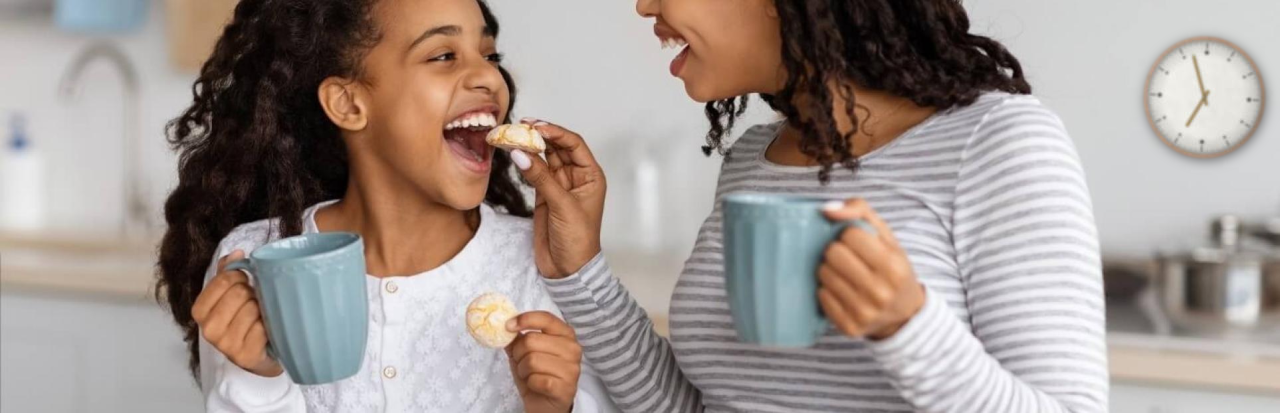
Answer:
6:57
